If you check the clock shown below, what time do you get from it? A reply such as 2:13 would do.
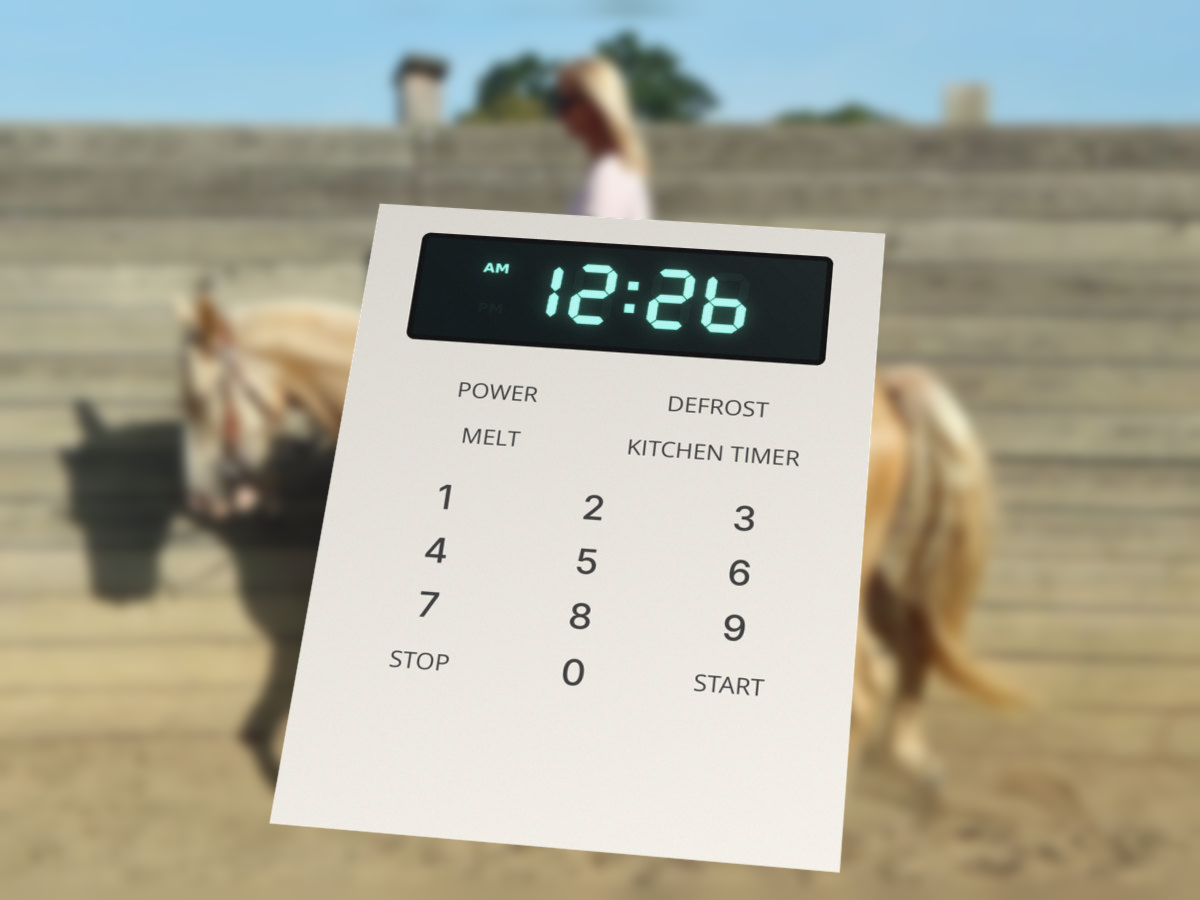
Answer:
12:26
